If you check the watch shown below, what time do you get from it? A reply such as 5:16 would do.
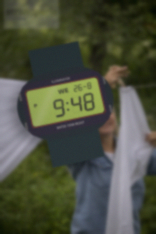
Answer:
9:48
